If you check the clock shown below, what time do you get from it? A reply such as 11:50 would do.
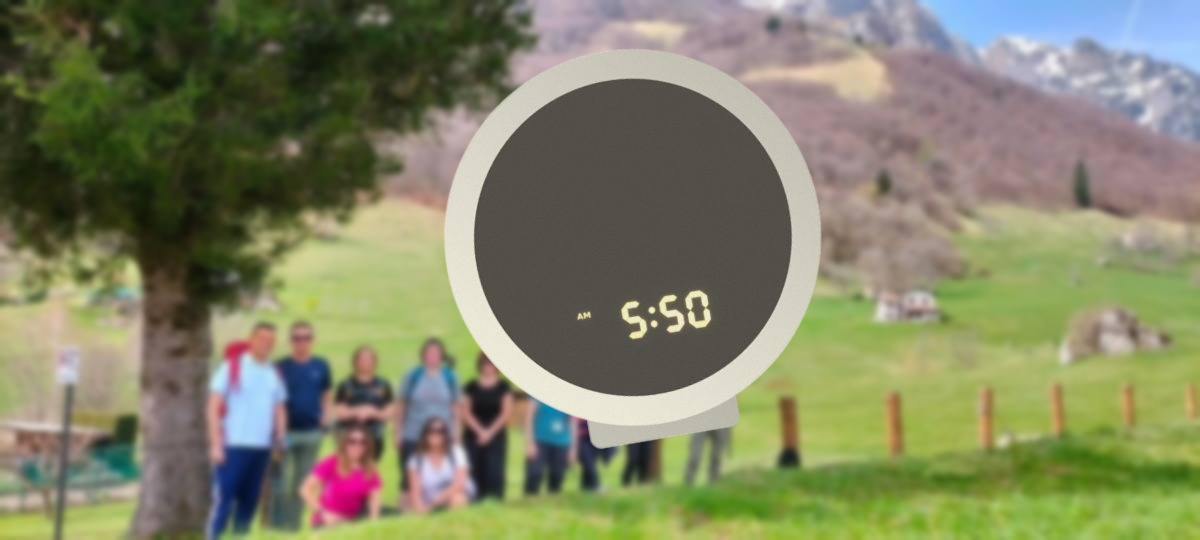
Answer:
5:50
